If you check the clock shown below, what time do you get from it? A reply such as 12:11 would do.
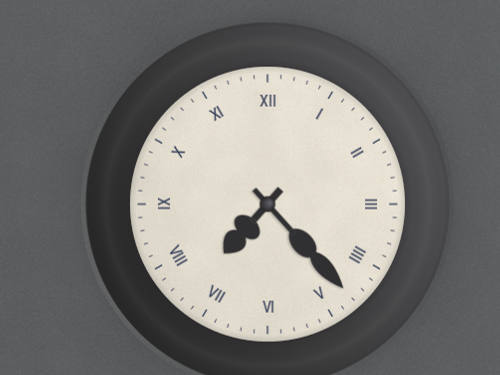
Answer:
7:23
